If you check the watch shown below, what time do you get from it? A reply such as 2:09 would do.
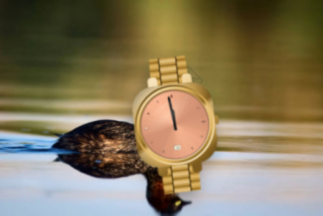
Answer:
11:59
